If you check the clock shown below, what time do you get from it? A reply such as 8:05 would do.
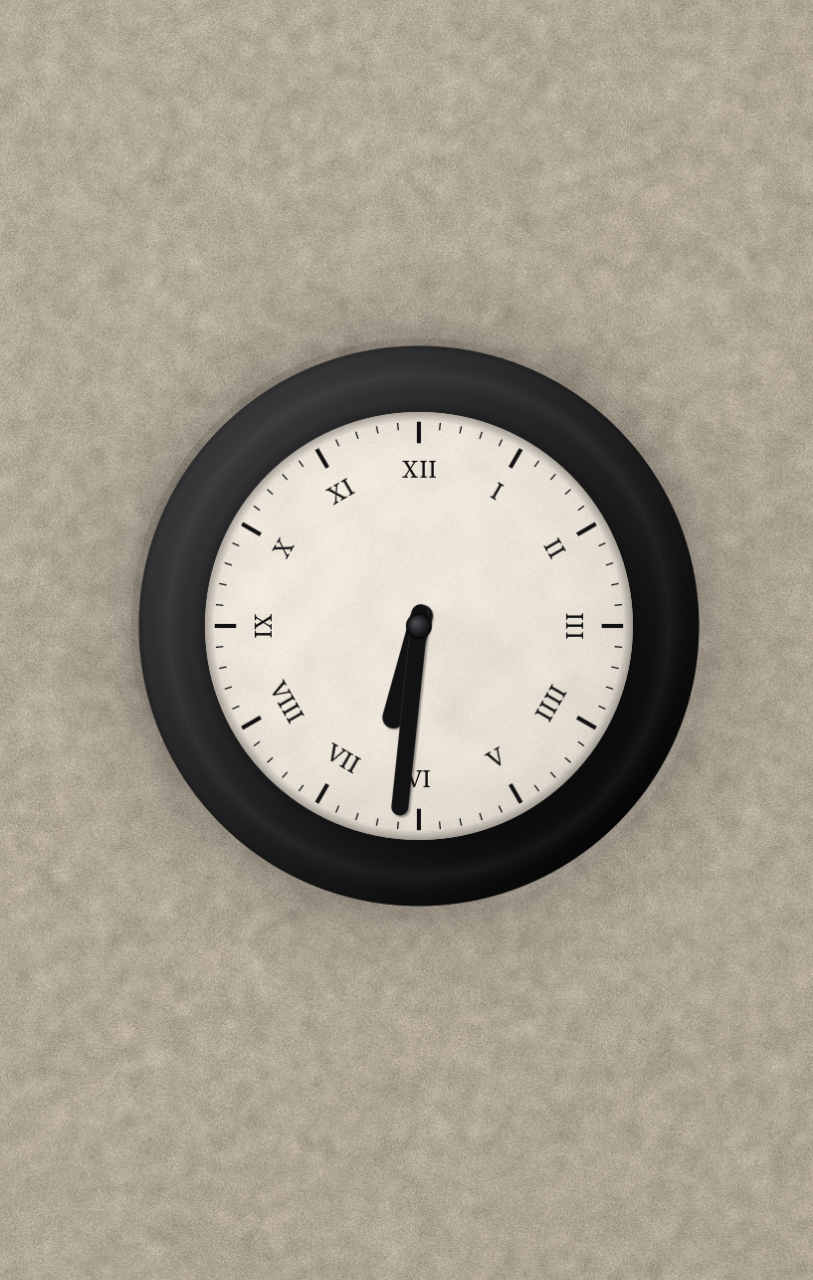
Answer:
6:31
